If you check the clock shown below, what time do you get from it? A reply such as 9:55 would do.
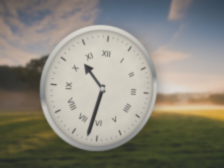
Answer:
10:32
